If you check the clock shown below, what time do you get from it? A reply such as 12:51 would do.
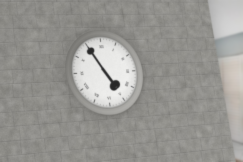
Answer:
4:55
